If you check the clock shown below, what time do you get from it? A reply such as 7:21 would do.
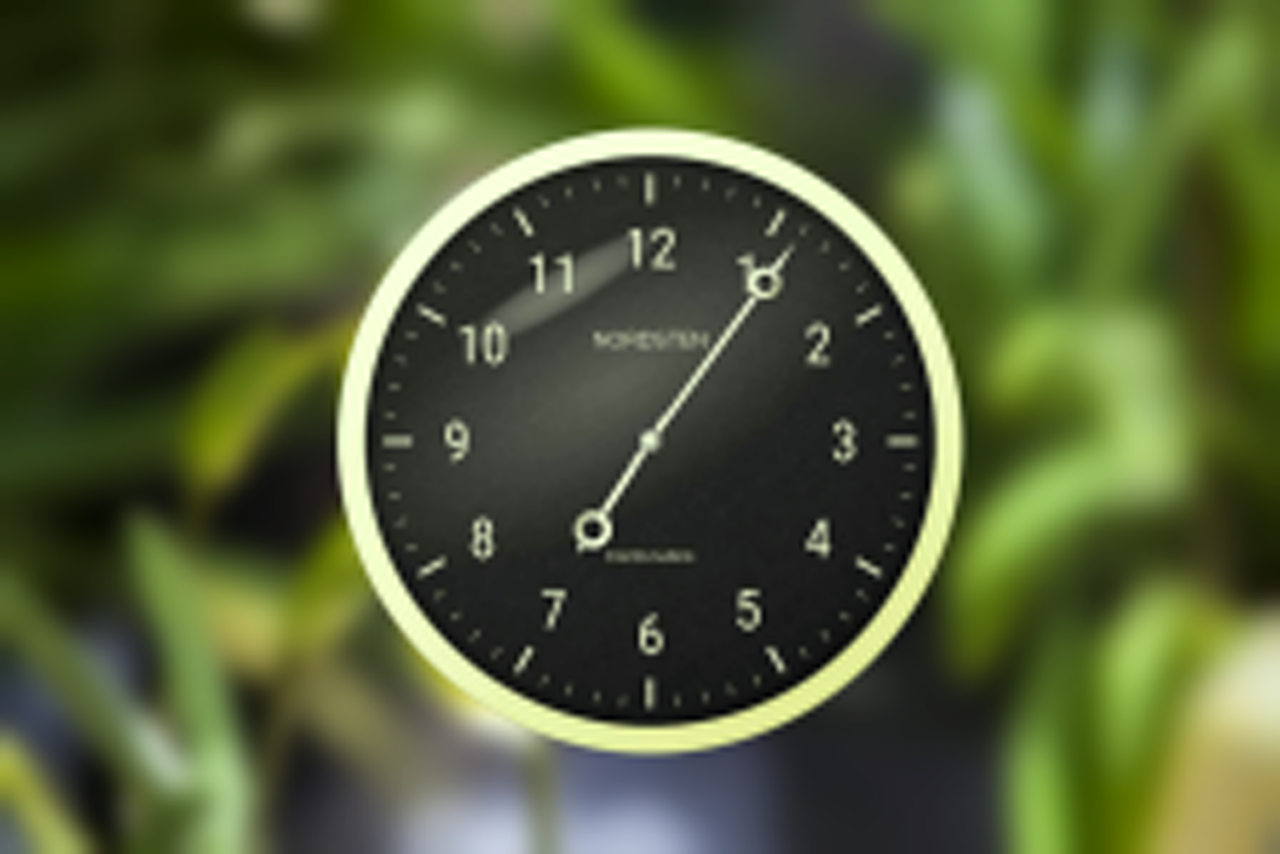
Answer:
7:06
